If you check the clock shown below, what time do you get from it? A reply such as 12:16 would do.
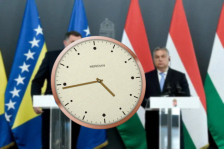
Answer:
4:44
